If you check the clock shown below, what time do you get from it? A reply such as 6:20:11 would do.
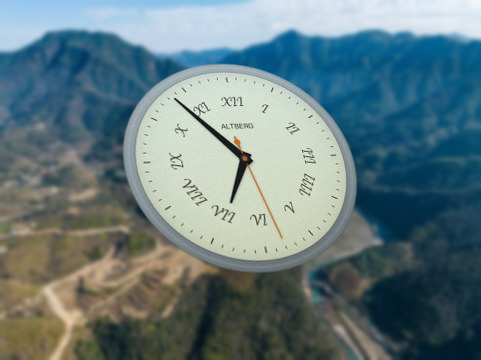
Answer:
6:53:28
